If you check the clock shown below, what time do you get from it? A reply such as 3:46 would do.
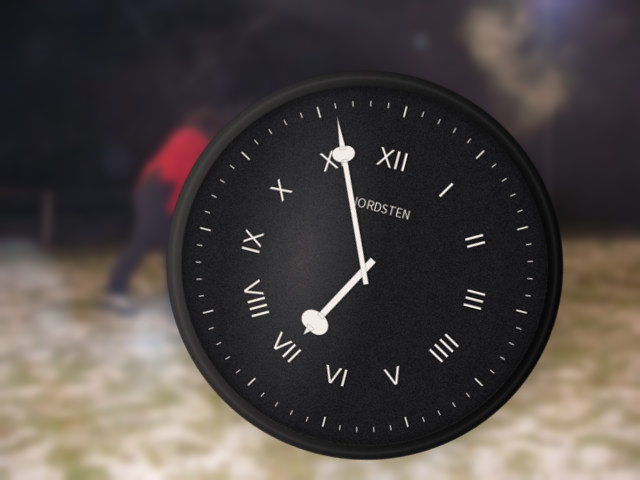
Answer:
6:56
